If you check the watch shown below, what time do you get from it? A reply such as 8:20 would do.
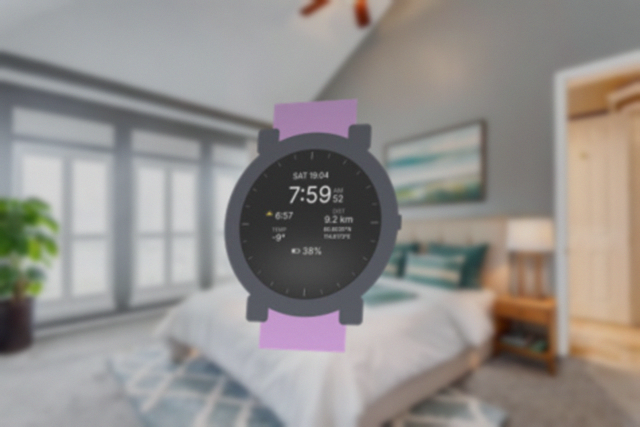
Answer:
7:59
